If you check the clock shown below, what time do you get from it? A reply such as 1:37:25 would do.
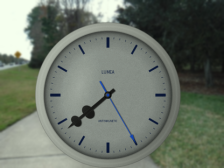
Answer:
7:38:25
